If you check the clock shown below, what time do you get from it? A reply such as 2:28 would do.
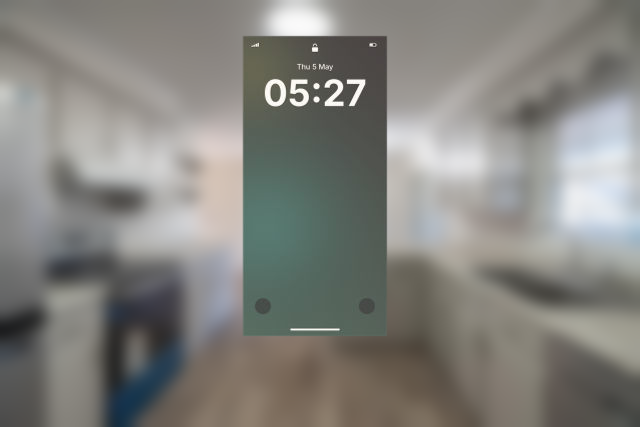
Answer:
5:27
